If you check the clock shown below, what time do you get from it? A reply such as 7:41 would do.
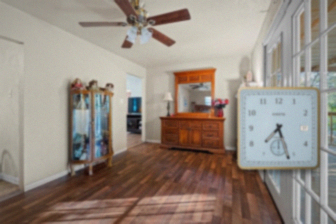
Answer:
7:27
